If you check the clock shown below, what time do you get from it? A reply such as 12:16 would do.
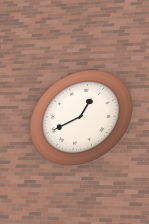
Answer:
12:40
